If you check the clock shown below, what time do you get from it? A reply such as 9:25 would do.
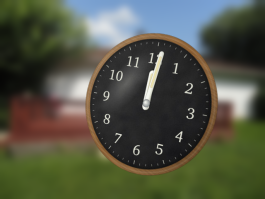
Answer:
12:01
